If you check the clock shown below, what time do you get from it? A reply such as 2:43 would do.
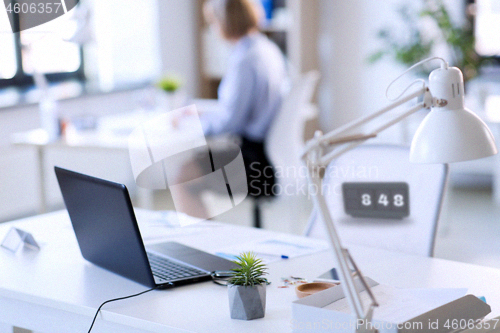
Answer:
8:48
